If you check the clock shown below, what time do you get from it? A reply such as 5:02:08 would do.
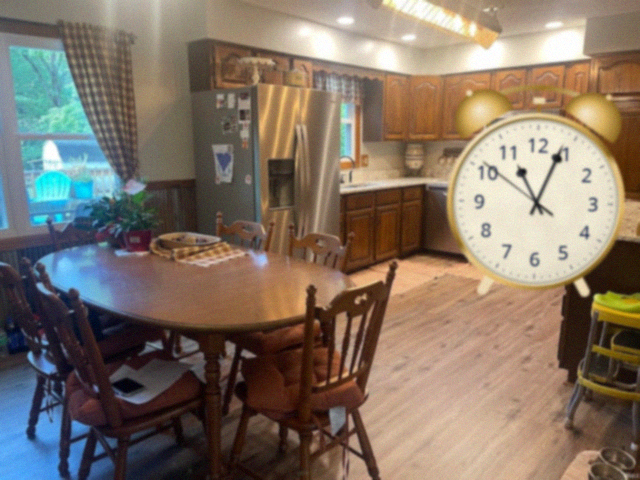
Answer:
11:03:51
